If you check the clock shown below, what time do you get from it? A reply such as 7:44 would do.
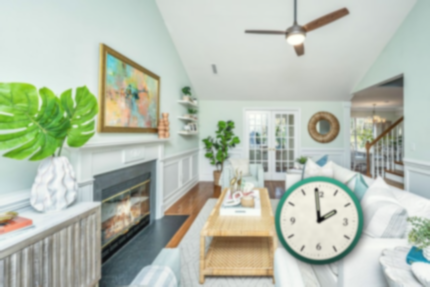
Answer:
1:59
